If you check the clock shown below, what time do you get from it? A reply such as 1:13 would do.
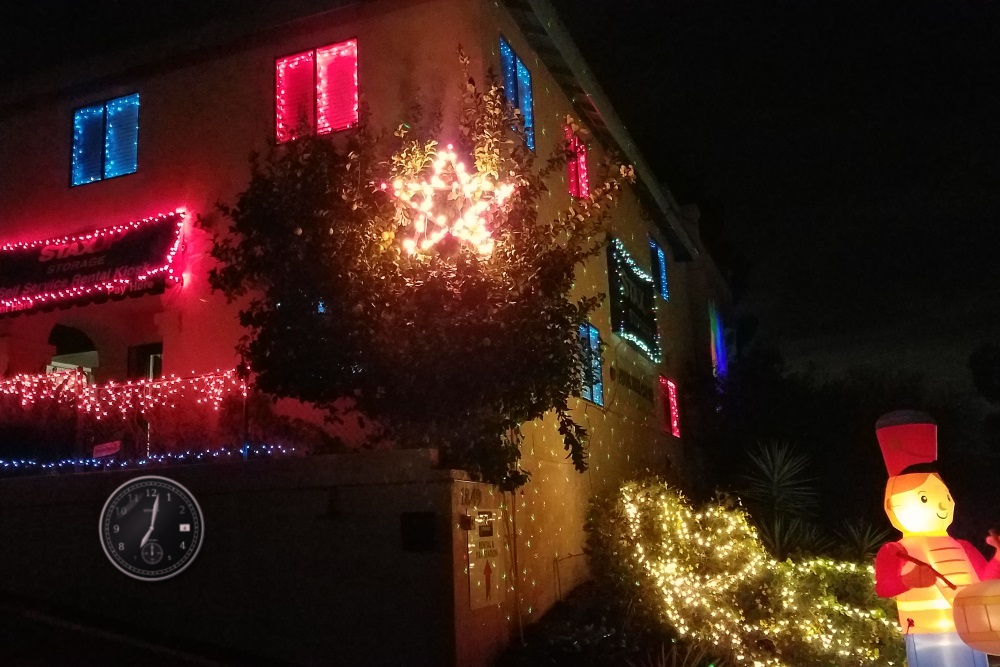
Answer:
7:02
